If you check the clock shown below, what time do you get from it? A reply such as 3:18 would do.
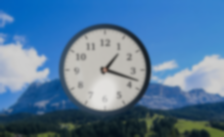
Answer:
1:18
